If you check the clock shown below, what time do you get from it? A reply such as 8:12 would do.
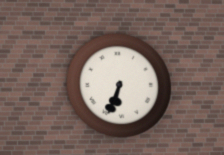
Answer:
6:34
